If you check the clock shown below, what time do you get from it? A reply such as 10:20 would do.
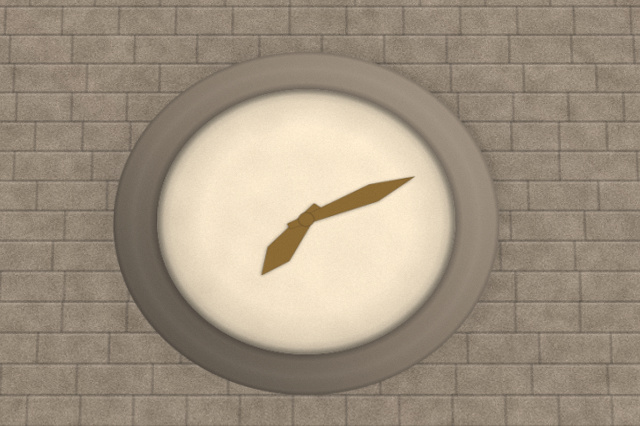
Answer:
7:11
